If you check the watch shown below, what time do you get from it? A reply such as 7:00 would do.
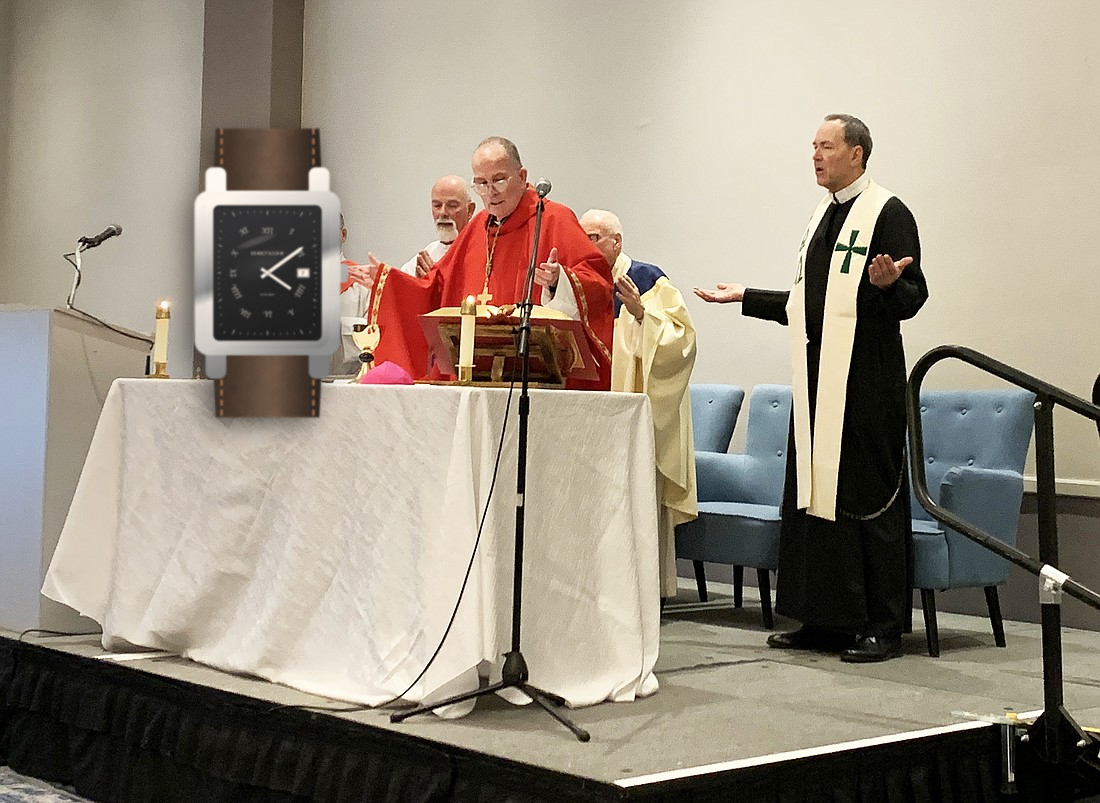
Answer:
4:09
